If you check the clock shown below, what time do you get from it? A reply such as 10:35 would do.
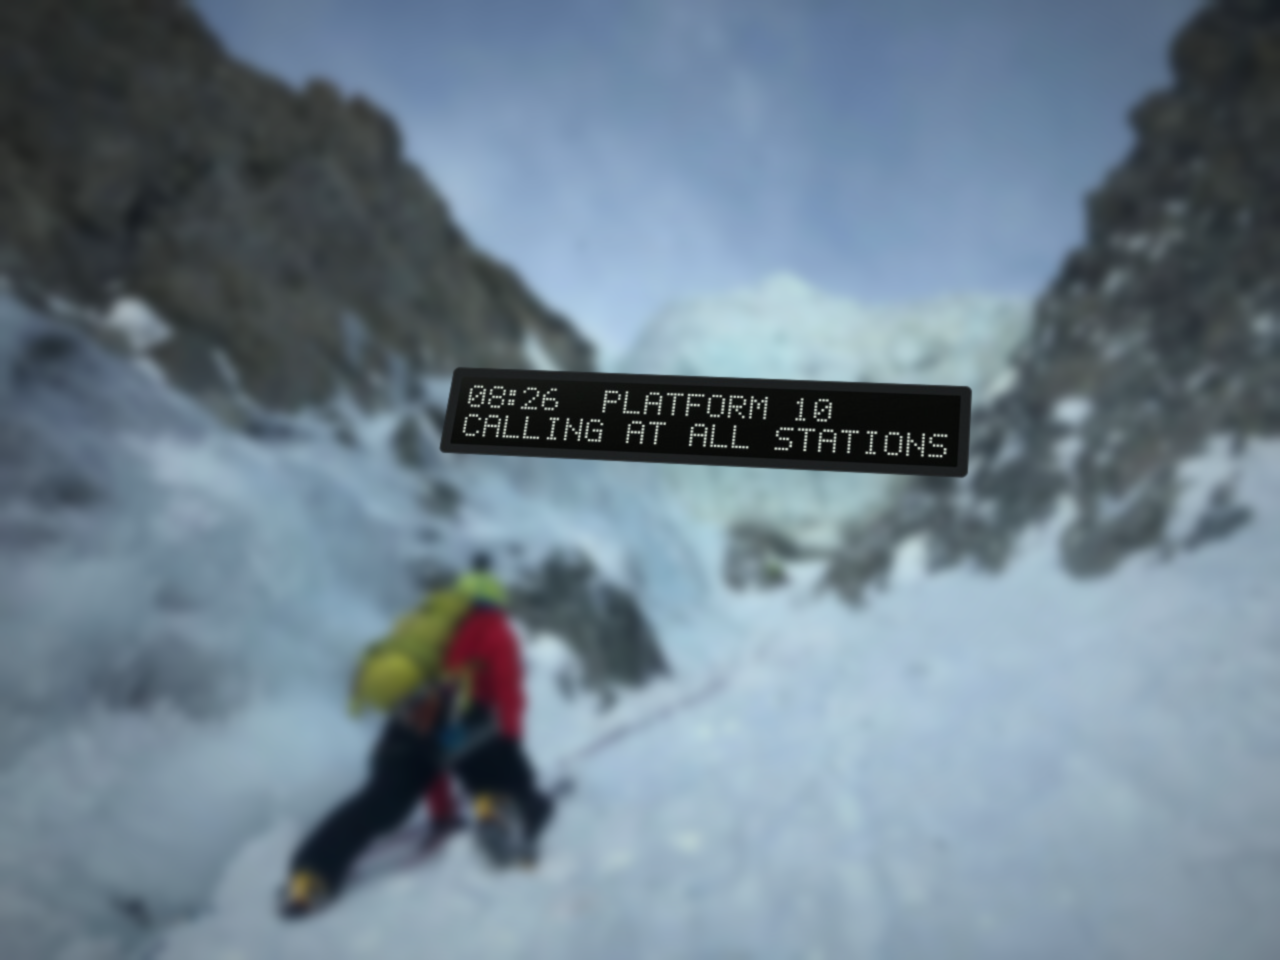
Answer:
8:26
